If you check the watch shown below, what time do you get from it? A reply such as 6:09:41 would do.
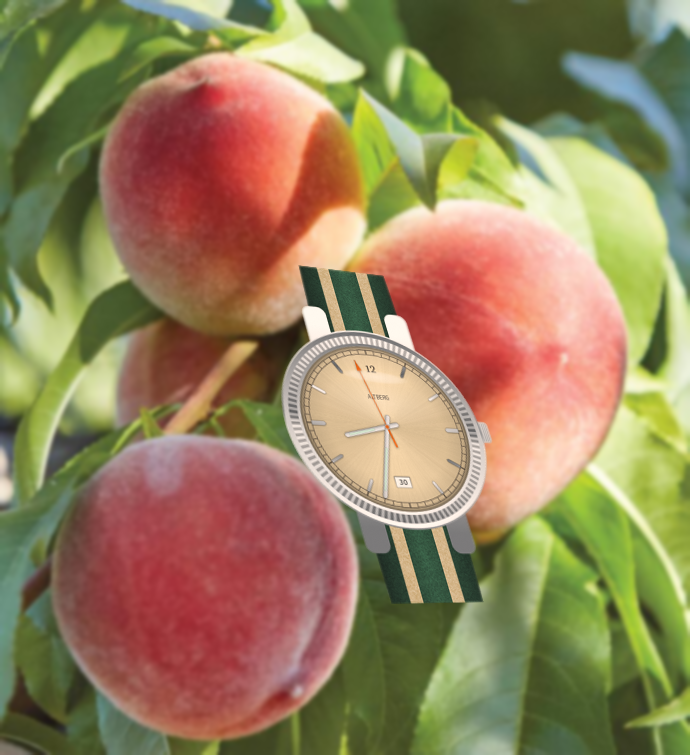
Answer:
8:32:58
